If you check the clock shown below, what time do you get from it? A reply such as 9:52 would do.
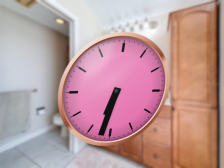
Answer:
6:32
